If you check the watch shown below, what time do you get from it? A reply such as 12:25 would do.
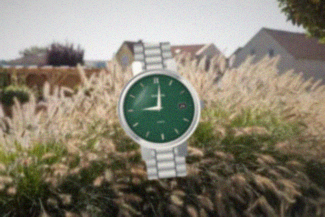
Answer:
9:01
